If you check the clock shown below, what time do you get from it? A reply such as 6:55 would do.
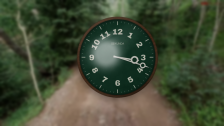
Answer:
3:18
